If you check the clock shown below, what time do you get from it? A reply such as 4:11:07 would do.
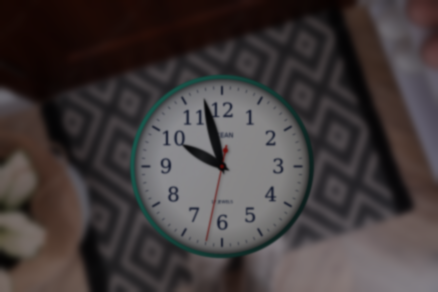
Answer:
9:57:32
